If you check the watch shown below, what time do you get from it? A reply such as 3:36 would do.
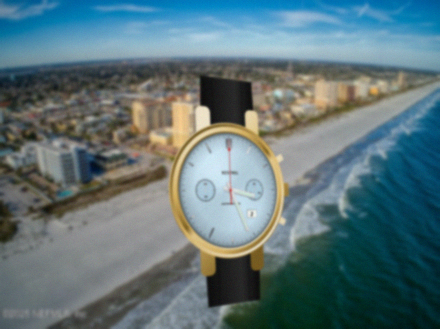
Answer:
3:26
